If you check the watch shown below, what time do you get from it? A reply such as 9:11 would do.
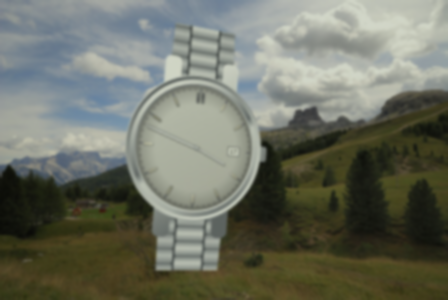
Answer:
3:48
